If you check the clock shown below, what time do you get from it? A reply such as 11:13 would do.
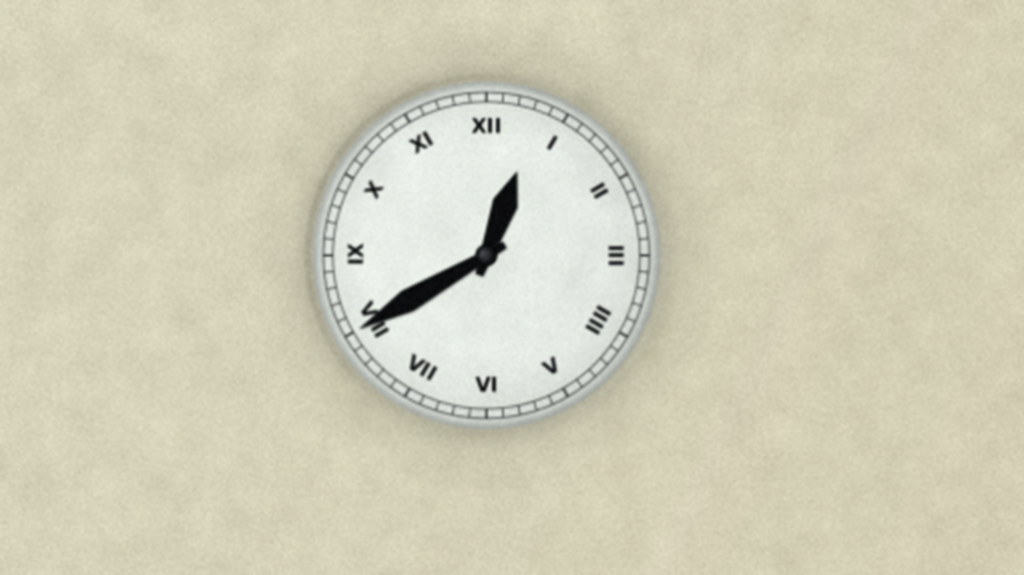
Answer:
12:40
